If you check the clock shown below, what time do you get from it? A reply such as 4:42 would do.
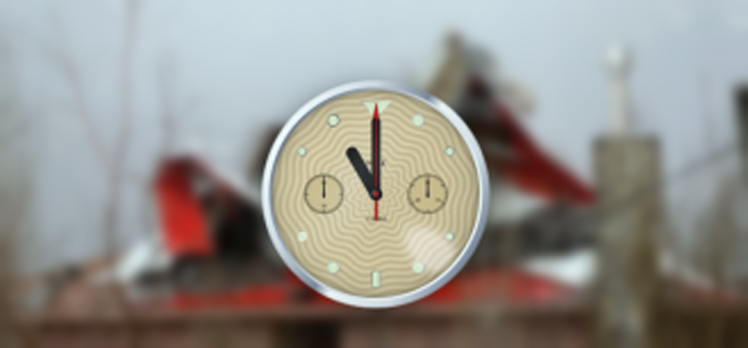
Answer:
11:00
